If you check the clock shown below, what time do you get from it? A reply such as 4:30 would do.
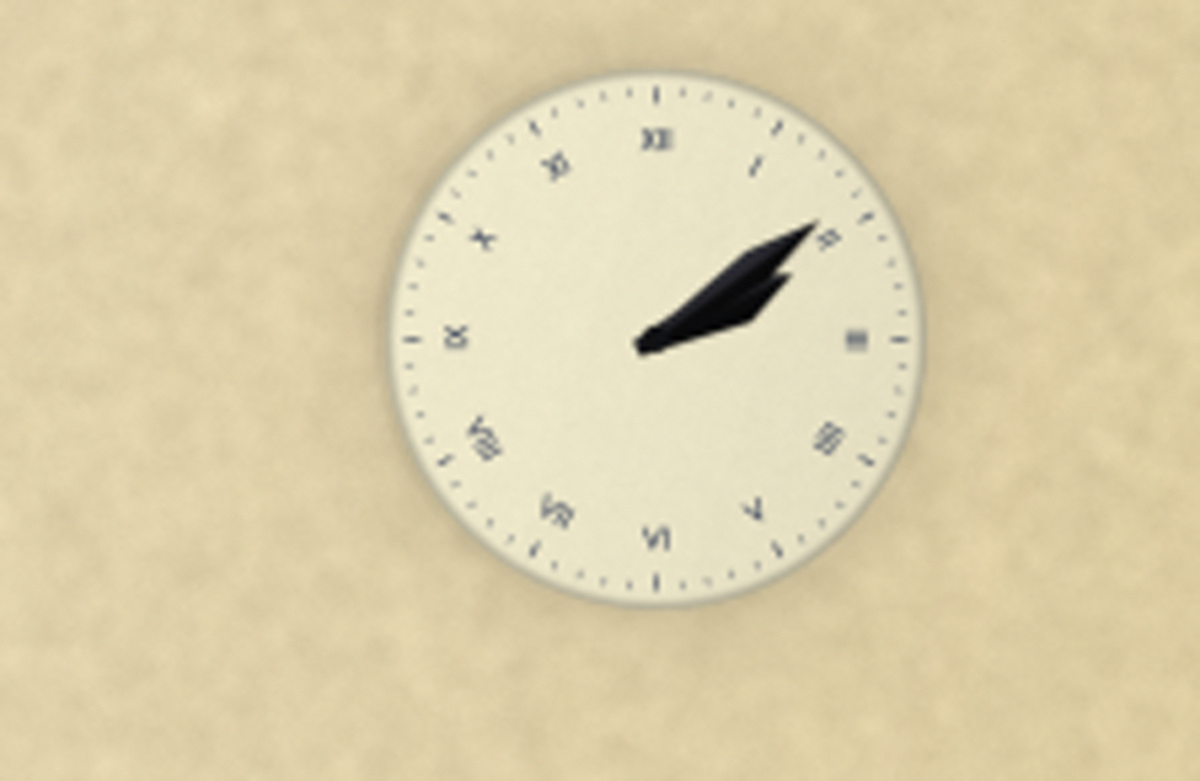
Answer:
2:09
